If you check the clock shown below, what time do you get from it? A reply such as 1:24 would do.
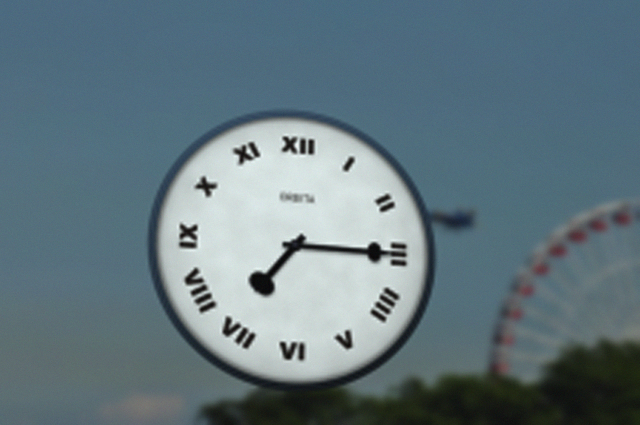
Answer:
7:15
